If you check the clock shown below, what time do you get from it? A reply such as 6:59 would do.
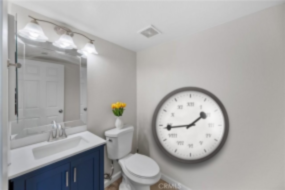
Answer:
1:44
